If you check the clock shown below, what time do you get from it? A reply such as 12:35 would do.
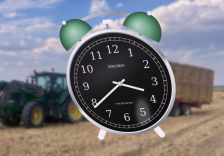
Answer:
3:39
